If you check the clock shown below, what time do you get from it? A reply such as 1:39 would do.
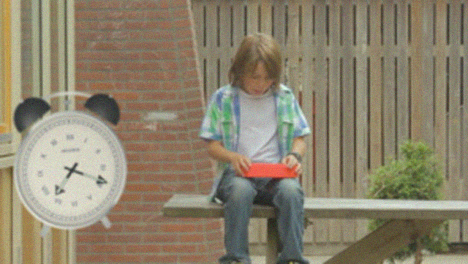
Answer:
7:19
